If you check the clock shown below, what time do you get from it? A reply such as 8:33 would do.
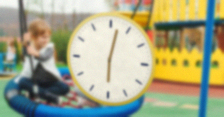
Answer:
6:02
